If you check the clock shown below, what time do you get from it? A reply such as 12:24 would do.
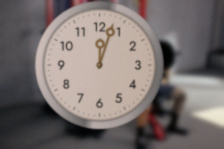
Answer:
12:03
